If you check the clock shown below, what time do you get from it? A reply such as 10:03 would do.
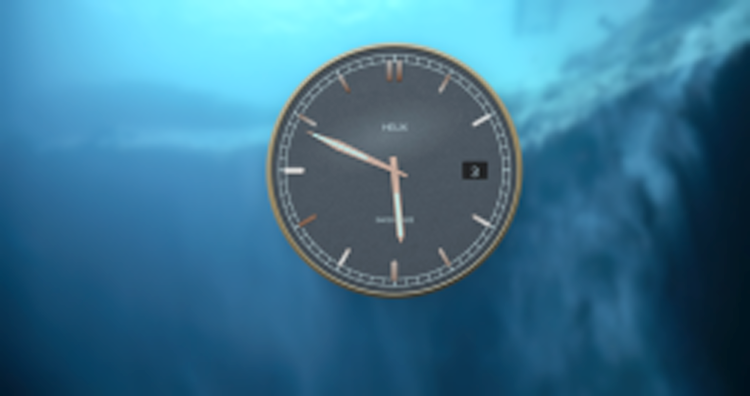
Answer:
5:49
